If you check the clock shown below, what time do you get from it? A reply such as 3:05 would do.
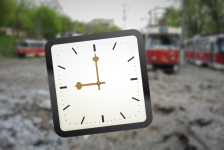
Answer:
9:00
